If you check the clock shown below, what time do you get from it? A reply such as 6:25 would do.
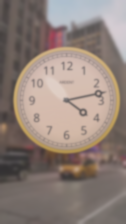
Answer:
4:13
